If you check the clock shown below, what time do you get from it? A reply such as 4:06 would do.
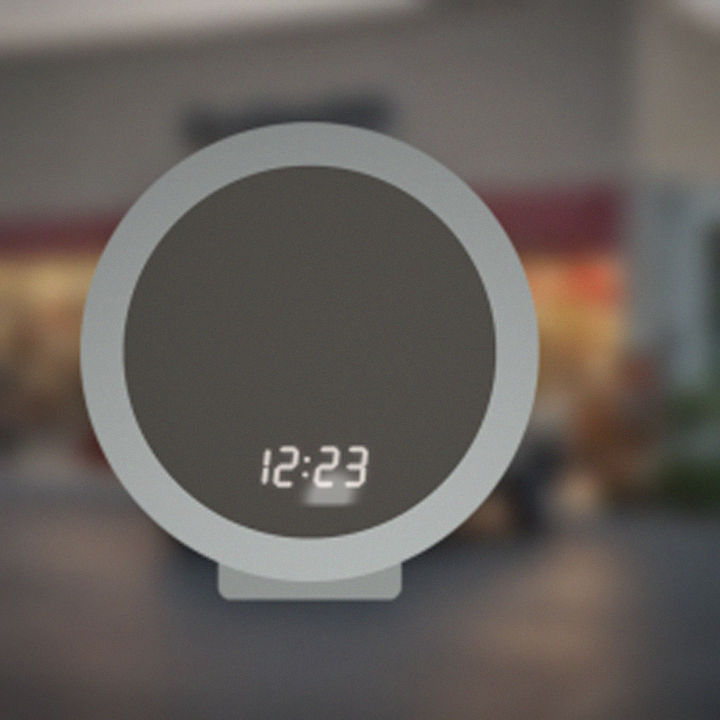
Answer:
12:23
